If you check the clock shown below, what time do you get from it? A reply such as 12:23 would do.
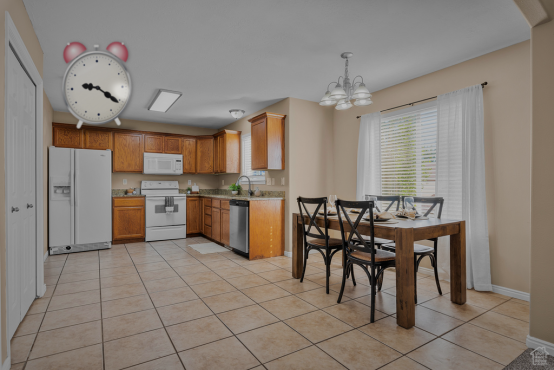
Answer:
9:21
